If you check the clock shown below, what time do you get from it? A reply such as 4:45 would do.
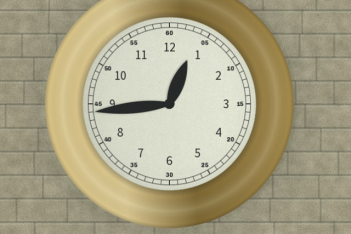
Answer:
12:44
